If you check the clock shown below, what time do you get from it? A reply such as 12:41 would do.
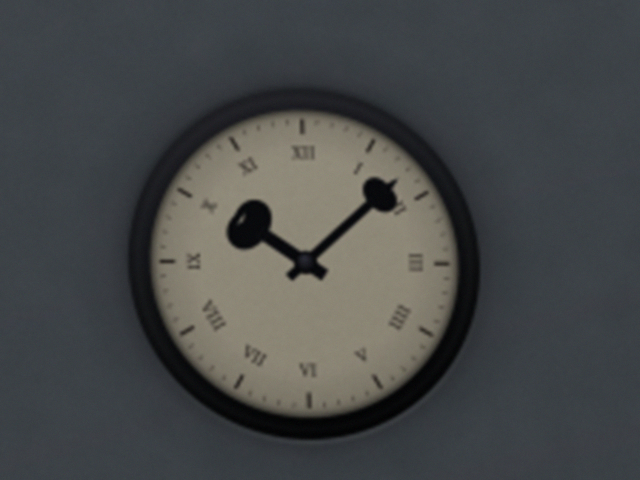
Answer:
10:08
